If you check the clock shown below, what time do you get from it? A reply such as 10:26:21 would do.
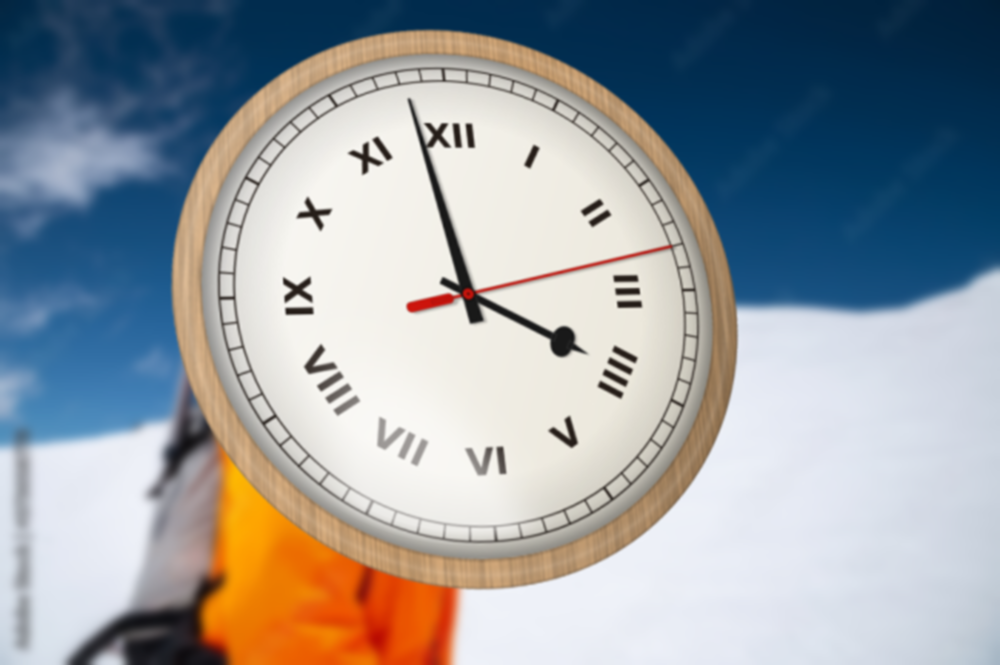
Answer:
3:58:13
